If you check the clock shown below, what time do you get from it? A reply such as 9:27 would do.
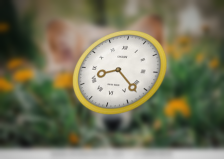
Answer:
8:22
